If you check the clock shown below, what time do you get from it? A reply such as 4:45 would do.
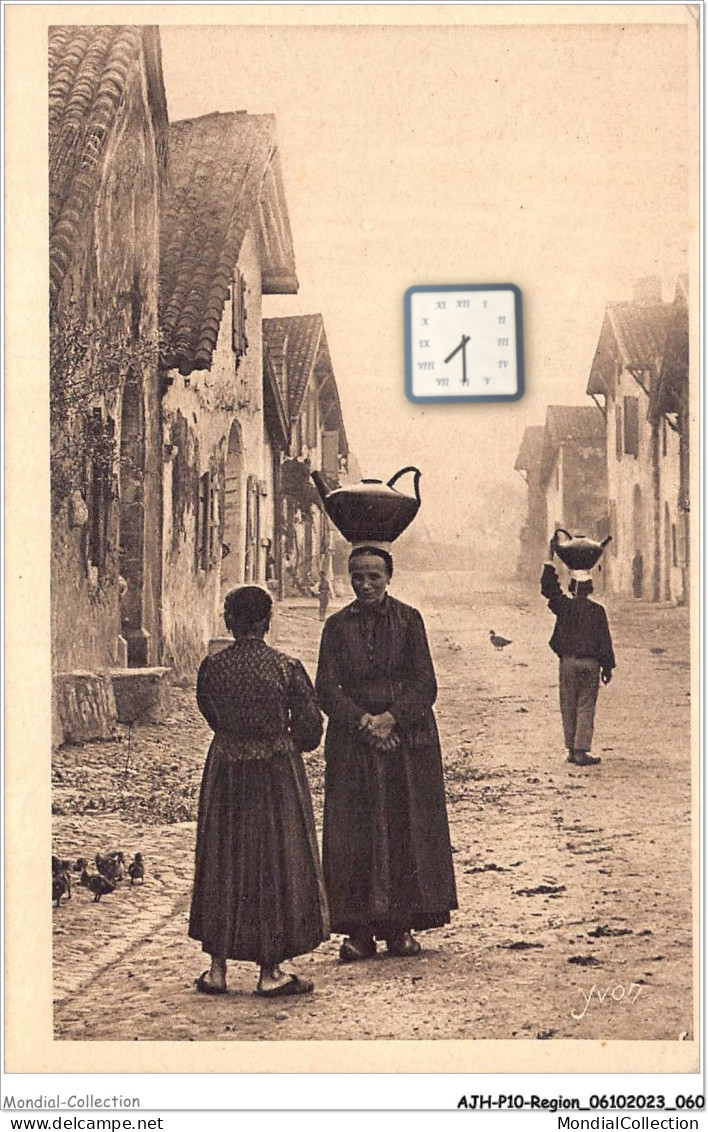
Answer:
7:30
